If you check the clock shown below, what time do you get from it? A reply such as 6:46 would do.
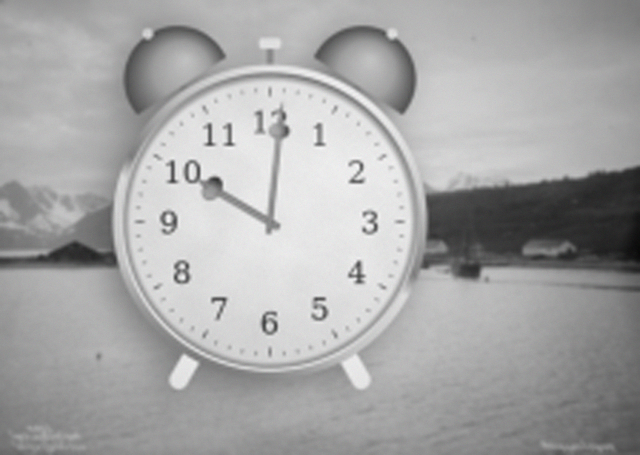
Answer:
10:01
